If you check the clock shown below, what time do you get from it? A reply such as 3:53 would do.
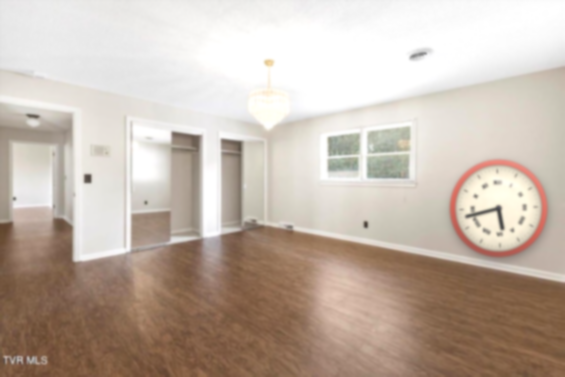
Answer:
5:43
